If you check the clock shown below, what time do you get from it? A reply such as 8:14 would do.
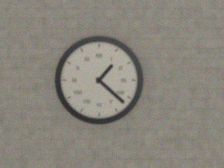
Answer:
1:22
